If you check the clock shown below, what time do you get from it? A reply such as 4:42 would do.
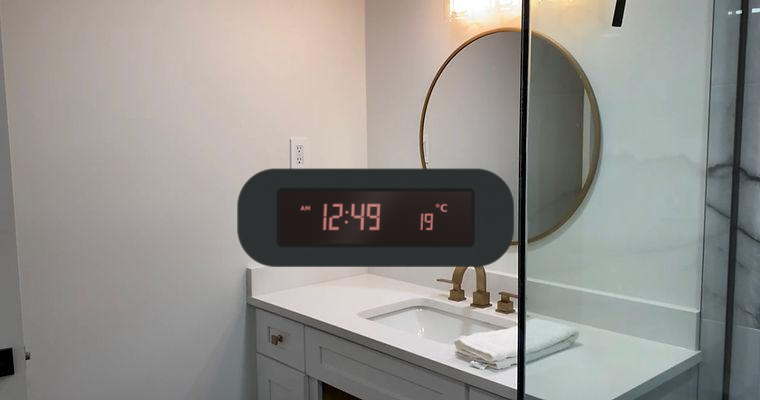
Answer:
12:49
